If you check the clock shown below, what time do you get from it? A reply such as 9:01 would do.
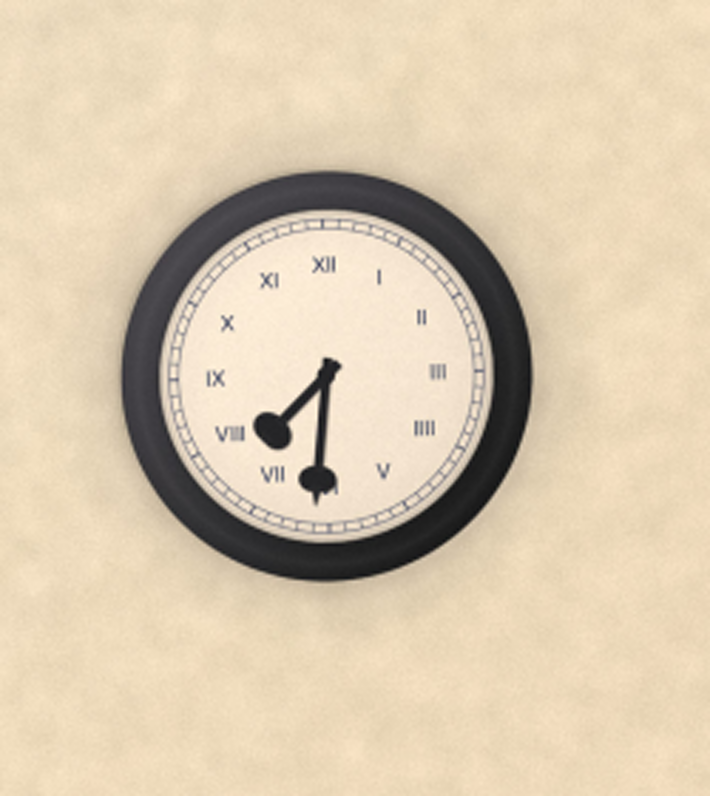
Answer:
7:31
